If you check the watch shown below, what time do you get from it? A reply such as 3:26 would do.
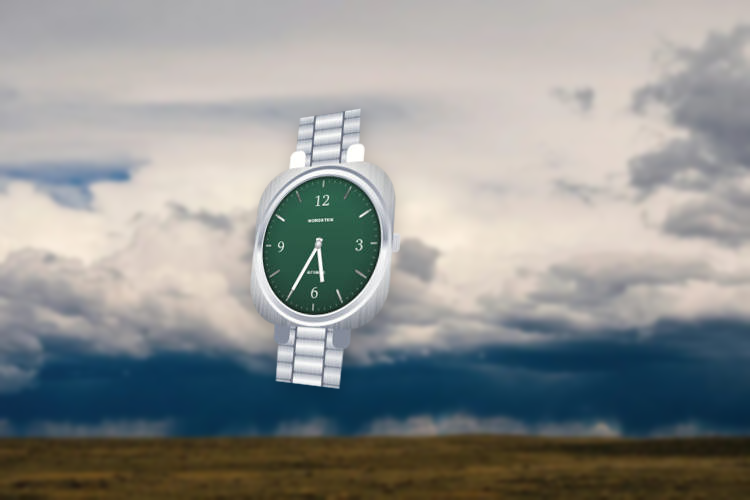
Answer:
5:35
